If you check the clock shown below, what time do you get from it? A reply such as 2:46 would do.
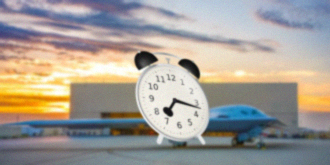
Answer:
7:17
